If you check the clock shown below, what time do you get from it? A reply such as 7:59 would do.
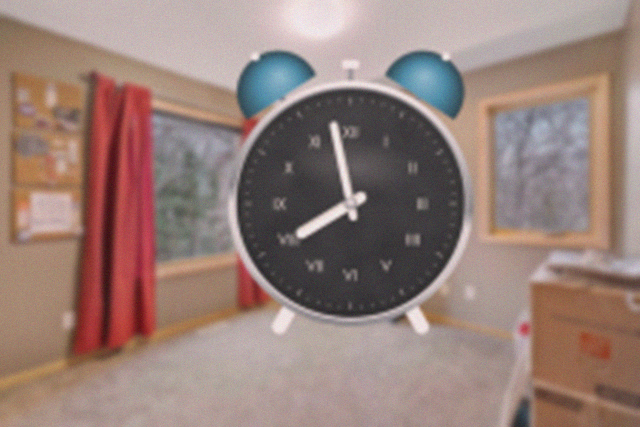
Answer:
7:58
